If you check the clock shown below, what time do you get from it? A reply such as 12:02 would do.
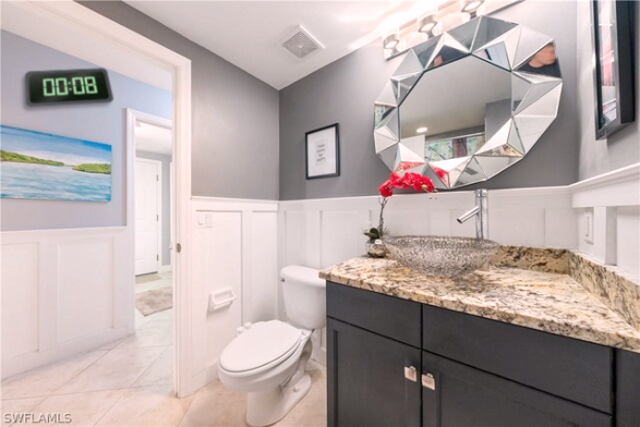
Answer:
0:08
